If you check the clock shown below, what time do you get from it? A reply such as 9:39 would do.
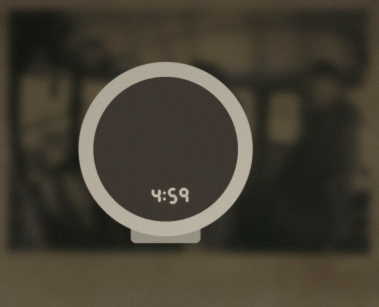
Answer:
4:59
